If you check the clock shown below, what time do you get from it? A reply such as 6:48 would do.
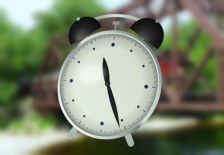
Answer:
11:26
